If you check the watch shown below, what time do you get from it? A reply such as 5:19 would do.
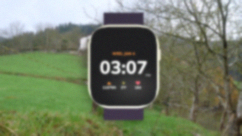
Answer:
3:07
